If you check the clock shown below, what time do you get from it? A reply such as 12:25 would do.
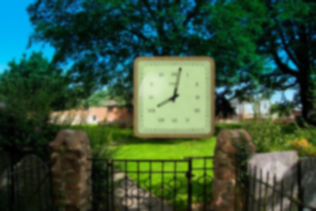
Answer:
8:02
